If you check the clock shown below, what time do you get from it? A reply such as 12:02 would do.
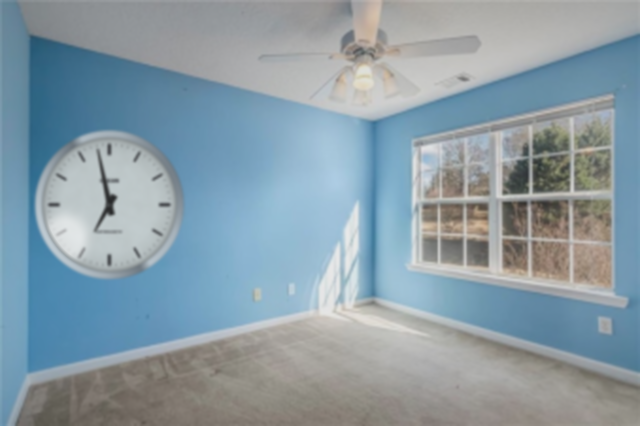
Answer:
6:58
